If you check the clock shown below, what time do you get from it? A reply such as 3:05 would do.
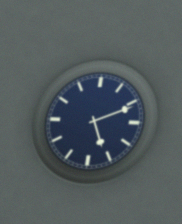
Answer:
5:11
